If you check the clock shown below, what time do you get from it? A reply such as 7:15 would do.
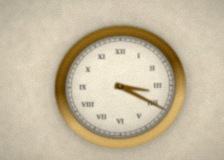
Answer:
3:20
